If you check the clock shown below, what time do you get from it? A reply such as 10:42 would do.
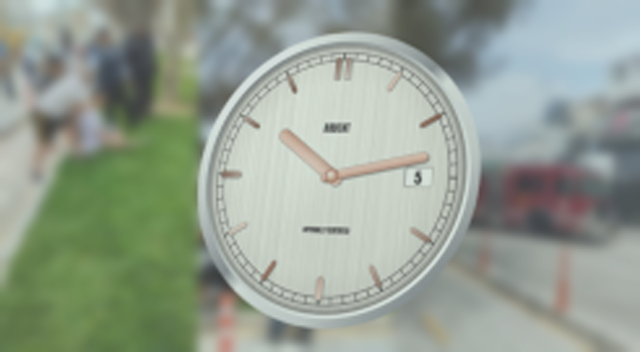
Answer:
10:13
